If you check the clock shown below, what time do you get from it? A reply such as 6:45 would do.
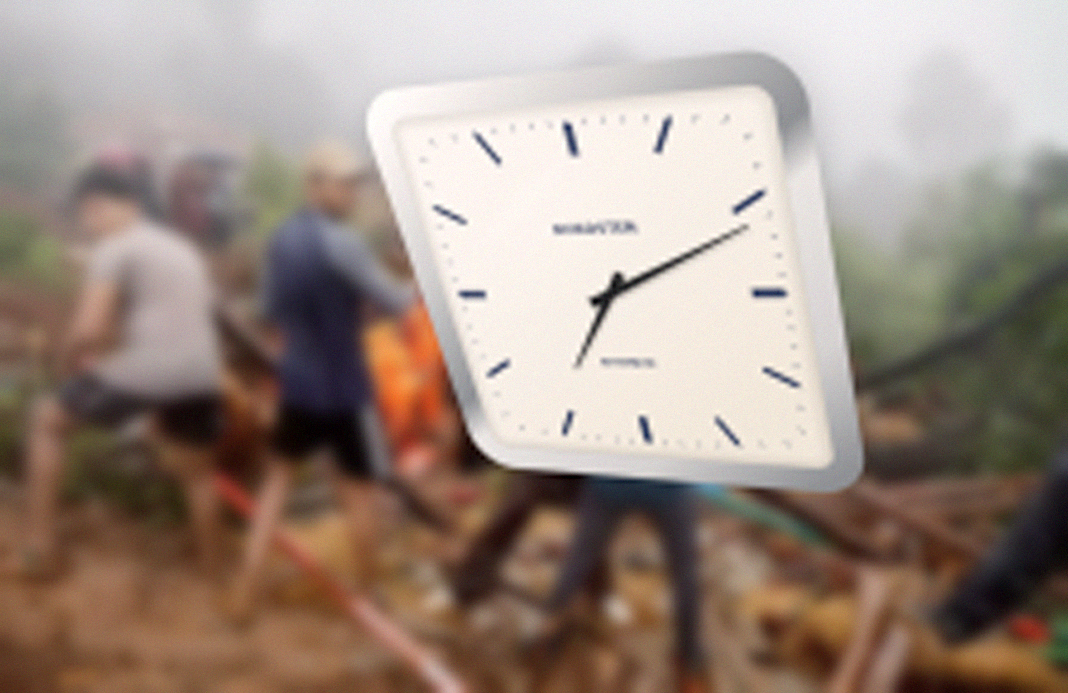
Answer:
7:11
